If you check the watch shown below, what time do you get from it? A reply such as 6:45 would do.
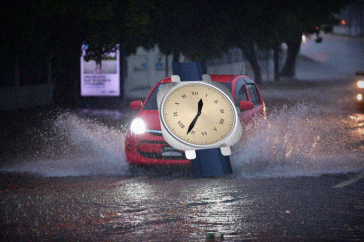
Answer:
12:36
